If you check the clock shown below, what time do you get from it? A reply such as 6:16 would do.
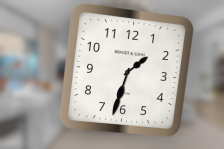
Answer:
1:32
